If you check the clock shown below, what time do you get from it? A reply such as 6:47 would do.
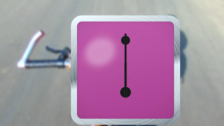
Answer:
6:00
